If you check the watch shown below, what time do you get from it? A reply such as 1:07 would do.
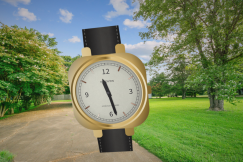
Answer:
11:28
